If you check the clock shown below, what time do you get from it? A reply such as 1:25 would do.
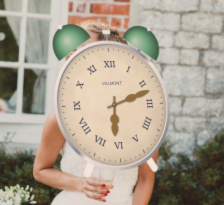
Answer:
6:12
